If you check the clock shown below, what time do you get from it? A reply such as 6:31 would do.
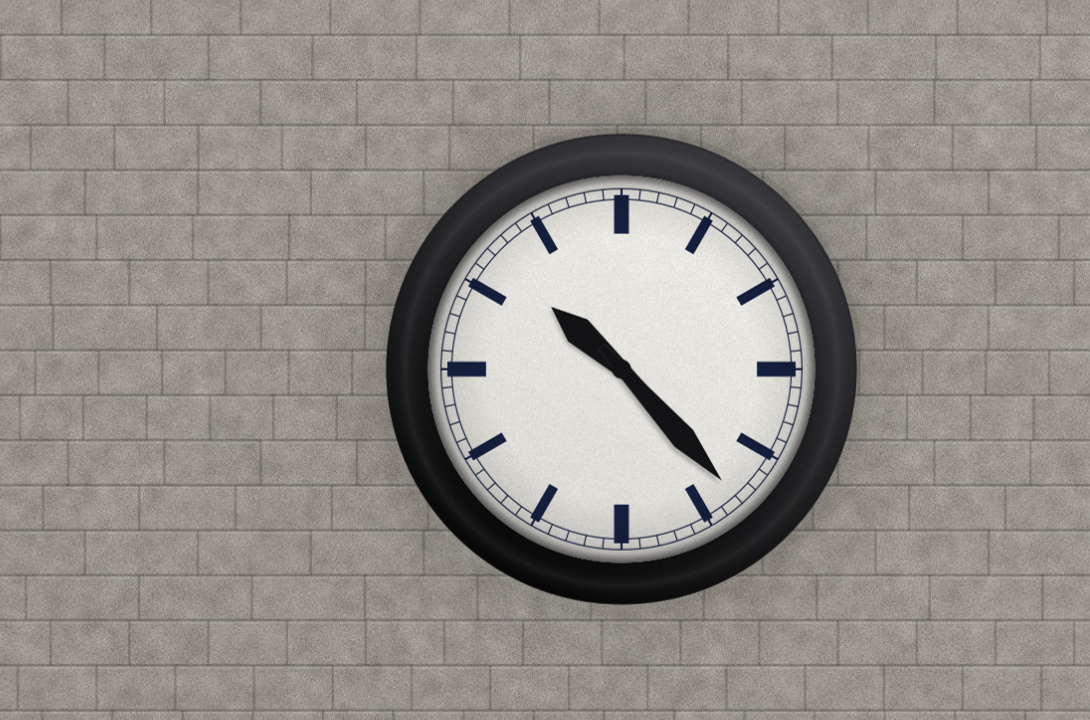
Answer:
10:23
